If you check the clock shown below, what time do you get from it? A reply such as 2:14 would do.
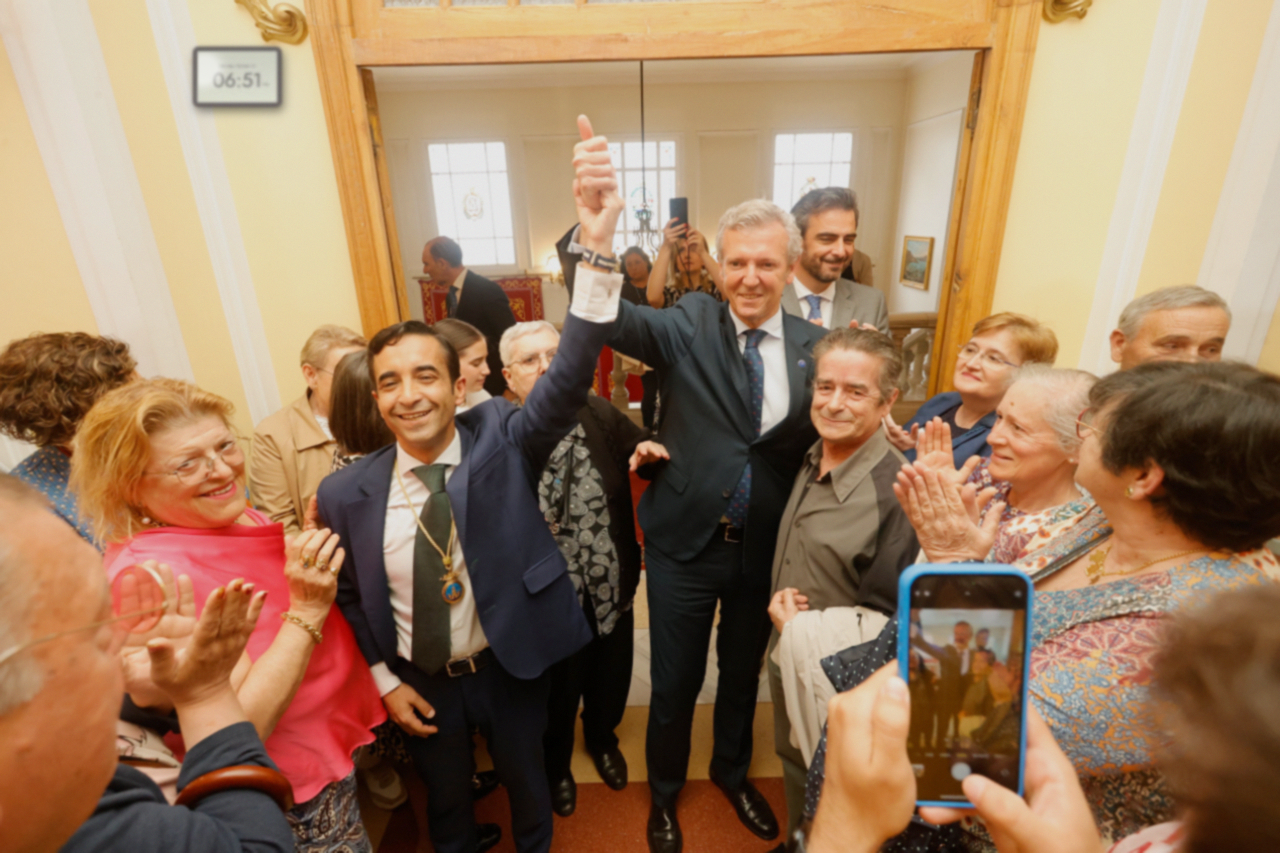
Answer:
6:51
